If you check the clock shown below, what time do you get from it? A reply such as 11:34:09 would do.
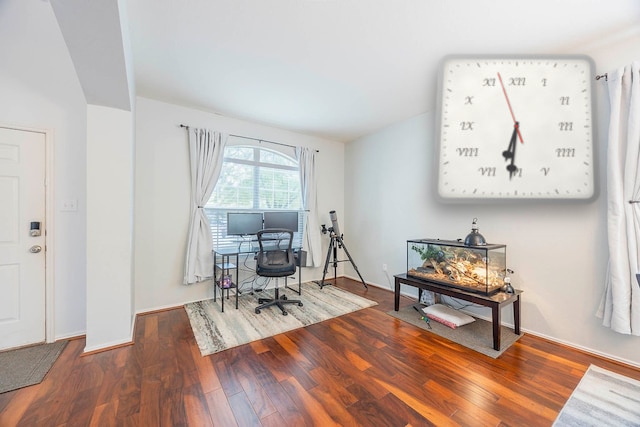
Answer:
6:30:57
